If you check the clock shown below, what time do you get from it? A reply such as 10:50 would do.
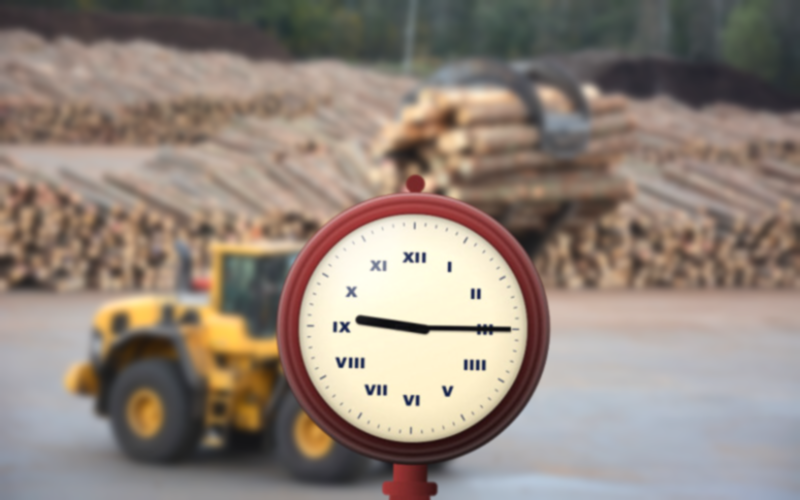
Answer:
9:15
